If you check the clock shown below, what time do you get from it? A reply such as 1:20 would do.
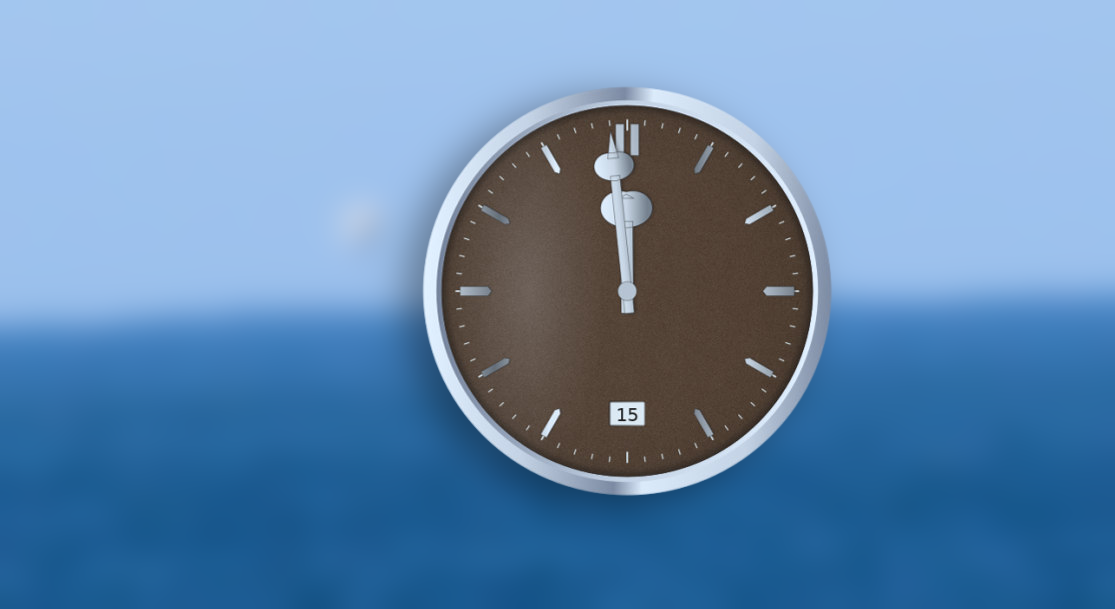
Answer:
11:59
